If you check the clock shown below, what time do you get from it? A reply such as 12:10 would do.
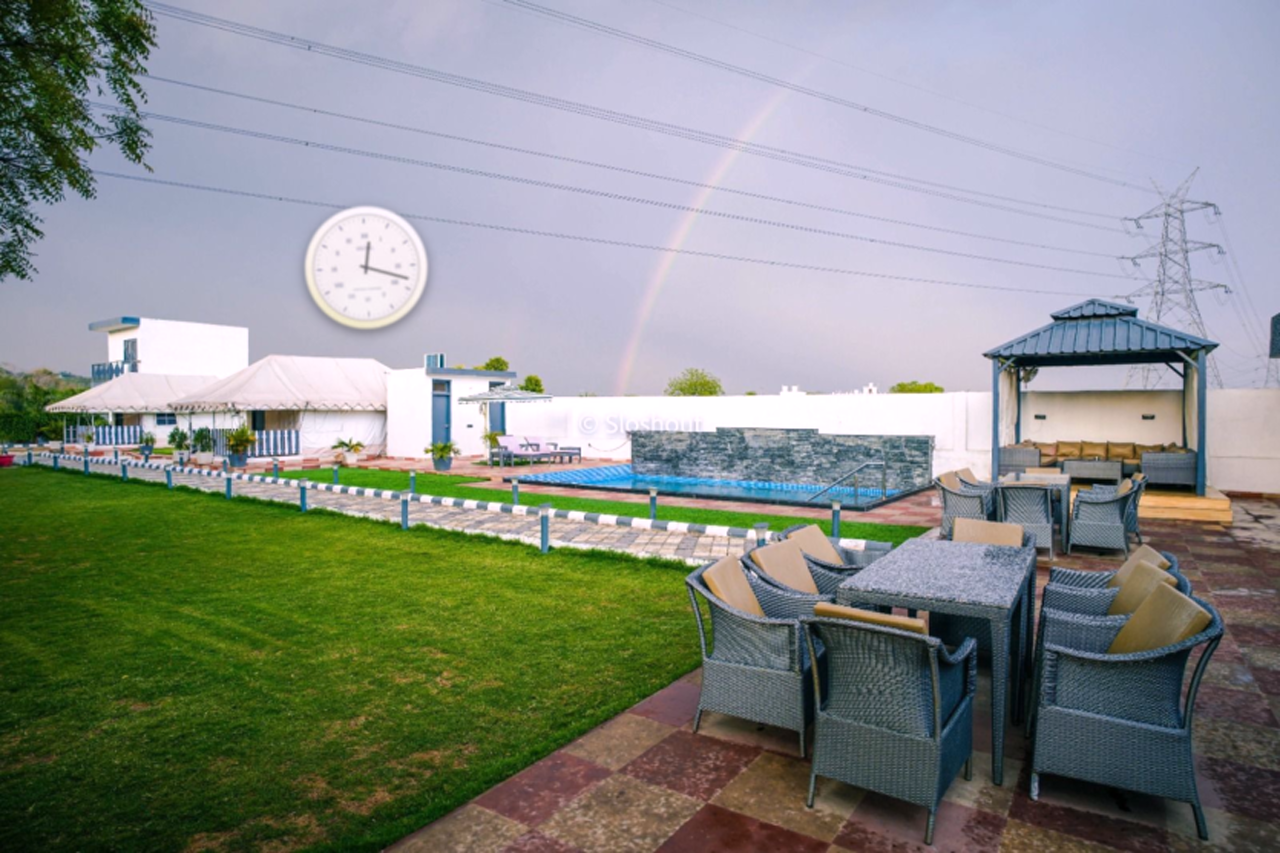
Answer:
12:18
